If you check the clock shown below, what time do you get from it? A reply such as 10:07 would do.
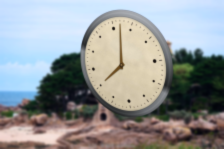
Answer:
8:02
